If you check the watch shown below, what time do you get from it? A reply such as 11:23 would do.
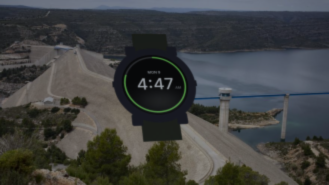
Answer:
4:47
